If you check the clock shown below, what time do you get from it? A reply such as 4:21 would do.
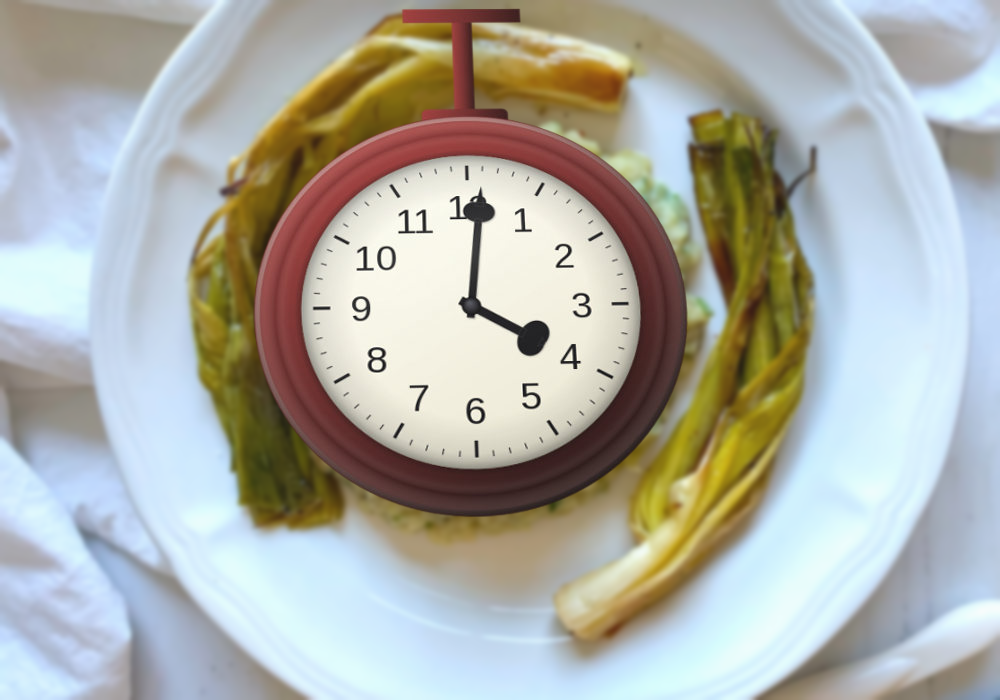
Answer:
4:01
